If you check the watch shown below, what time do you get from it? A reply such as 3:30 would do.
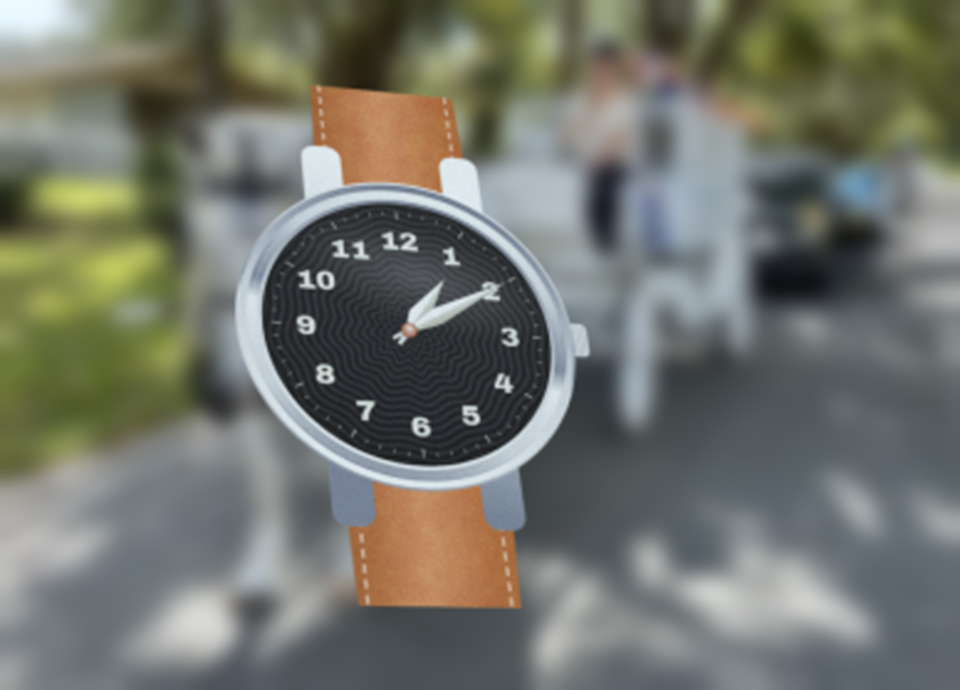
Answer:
1:10
